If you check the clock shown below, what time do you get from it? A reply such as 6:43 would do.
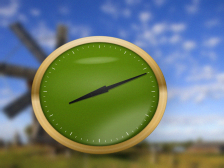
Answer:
8:11
